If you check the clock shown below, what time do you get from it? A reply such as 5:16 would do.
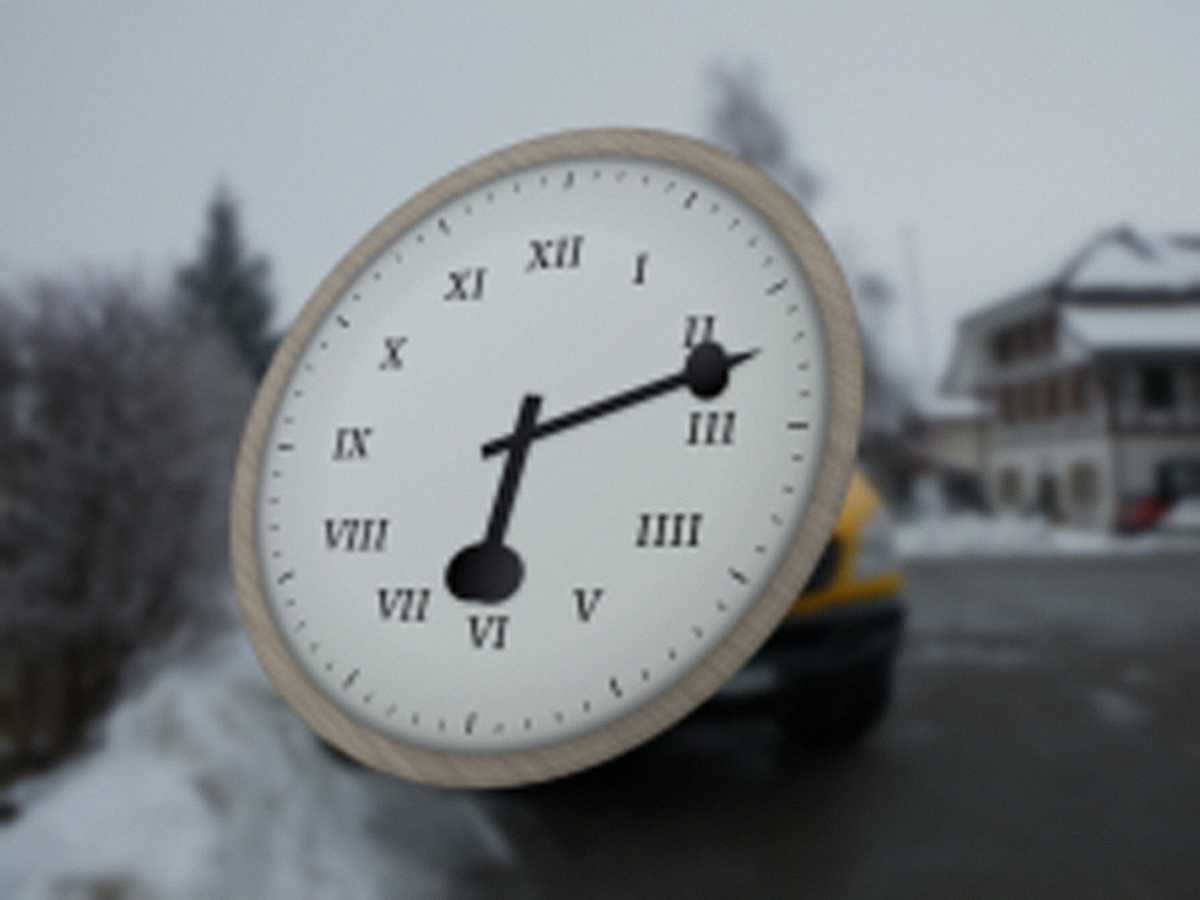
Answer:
6:12
